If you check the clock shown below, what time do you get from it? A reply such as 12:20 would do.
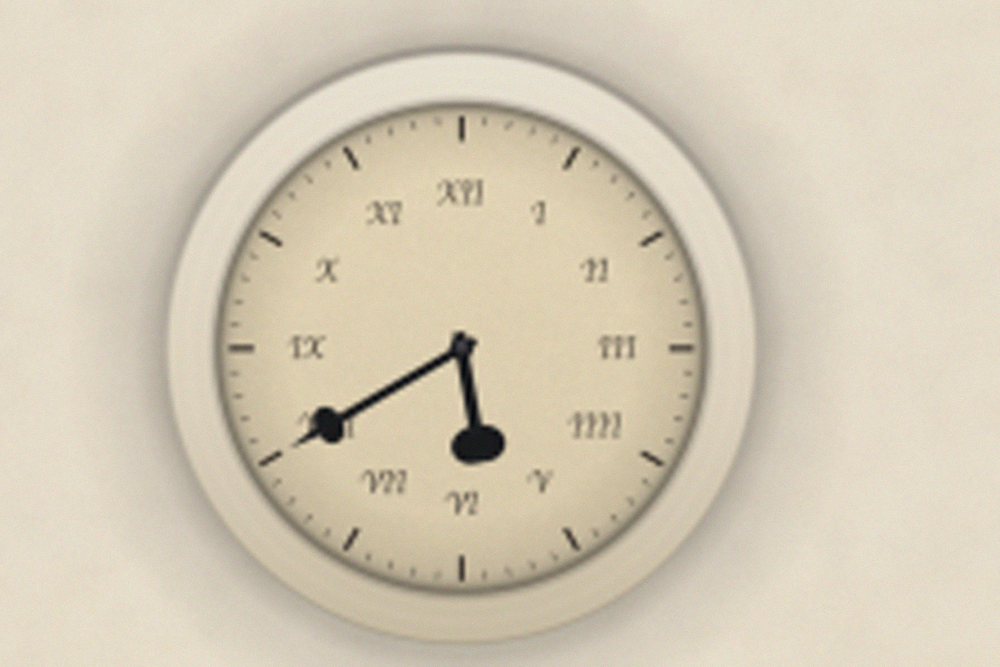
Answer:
5:40
